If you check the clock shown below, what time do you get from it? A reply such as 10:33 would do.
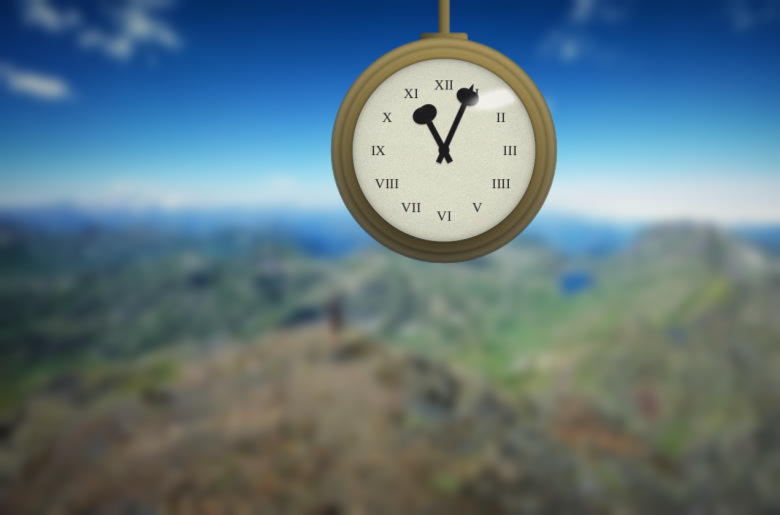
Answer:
11:04
